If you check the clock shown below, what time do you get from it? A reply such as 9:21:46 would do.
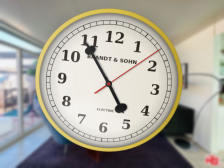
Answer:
4:54:08
